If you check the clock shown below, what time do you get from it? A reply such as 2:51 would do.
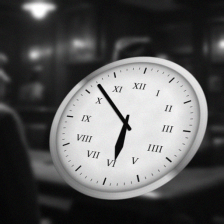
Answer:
5:52
